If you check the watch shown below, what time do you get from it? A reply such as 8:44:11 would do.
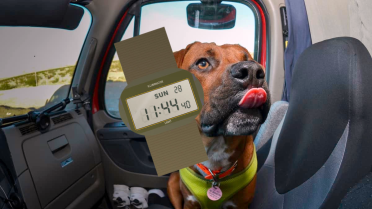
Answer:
11:44:40
